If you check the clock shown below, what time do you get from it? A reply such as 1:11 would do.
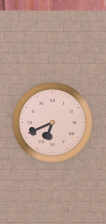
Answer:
6:41
